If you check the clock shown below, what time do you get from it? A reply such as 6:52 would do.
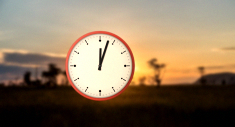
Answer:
12:03
